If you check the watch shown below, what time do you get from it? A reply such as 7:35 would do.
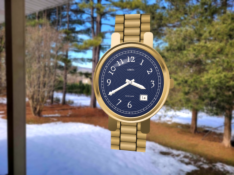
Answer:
3:40
